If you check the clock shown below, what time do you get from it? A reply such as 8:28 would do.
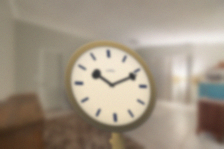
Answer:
10:11
